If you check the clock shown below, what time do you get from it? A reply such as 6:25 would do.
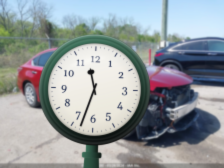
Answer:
11:33
